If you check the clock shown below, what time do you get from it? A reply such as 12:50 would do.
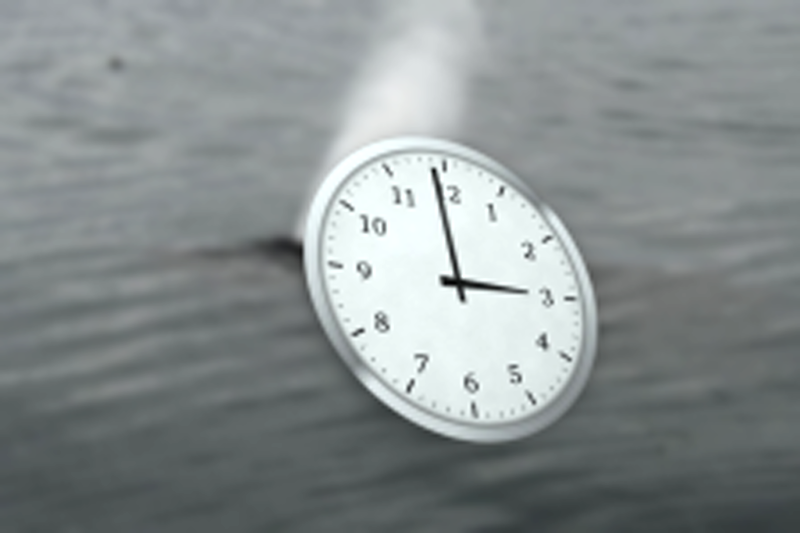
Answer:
2:59
